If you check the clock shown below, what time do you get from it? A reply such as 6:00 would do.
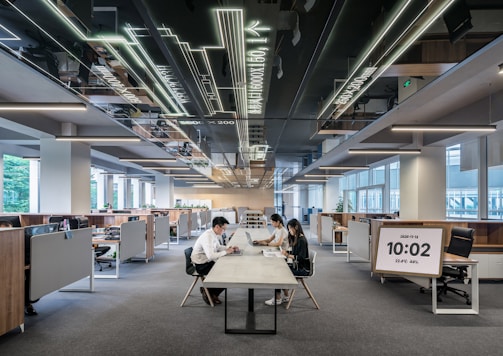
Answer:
10:02
